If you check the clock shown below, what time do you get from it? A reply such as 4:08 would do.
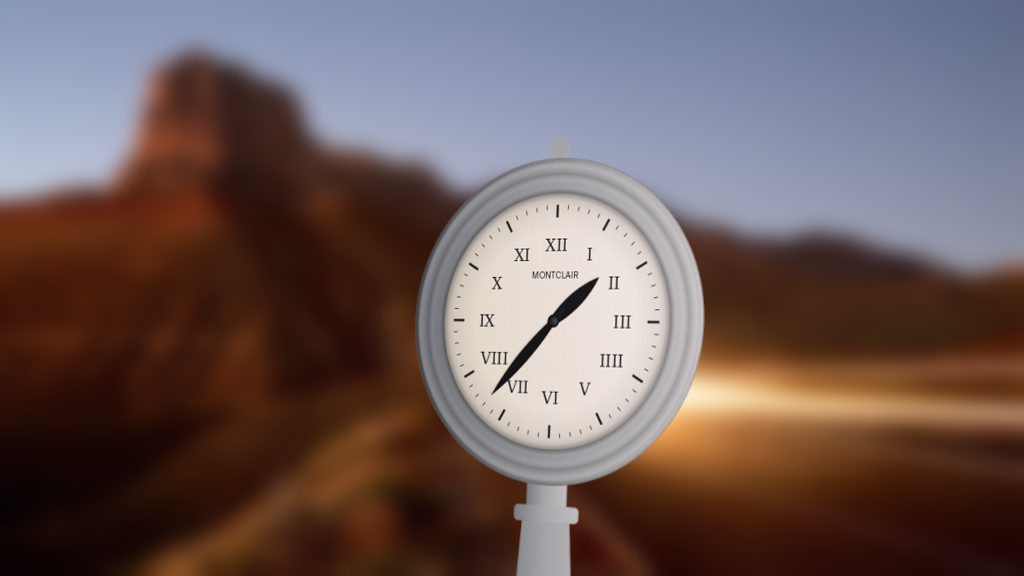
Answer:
1:37
